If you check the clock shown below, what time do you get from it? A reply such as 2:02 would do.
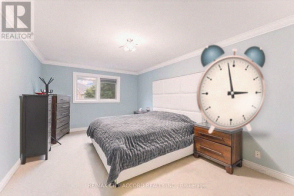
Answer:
2:58
